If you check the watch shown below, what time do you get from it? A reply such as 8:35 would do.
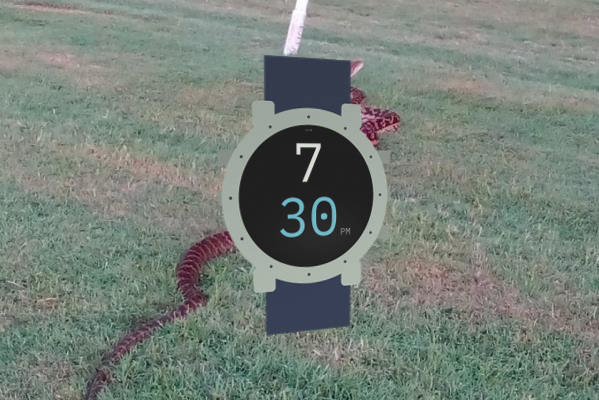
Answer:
7:30
